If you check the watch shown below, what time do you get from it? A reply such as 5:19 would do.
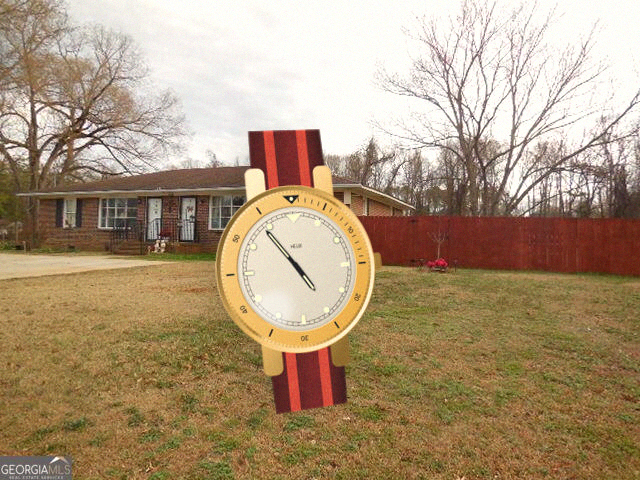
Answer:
4:54
